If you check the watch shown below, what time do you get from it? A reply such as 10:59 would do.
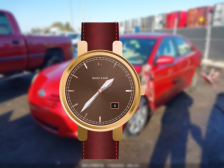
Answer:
1:37
